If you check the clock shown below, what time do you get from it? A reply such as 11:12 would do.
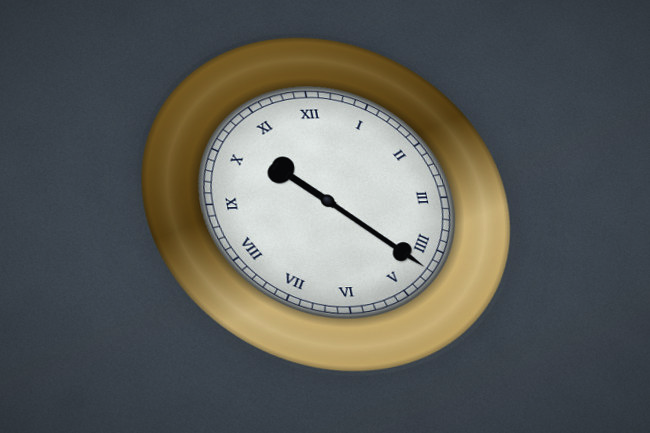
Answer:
10:22
